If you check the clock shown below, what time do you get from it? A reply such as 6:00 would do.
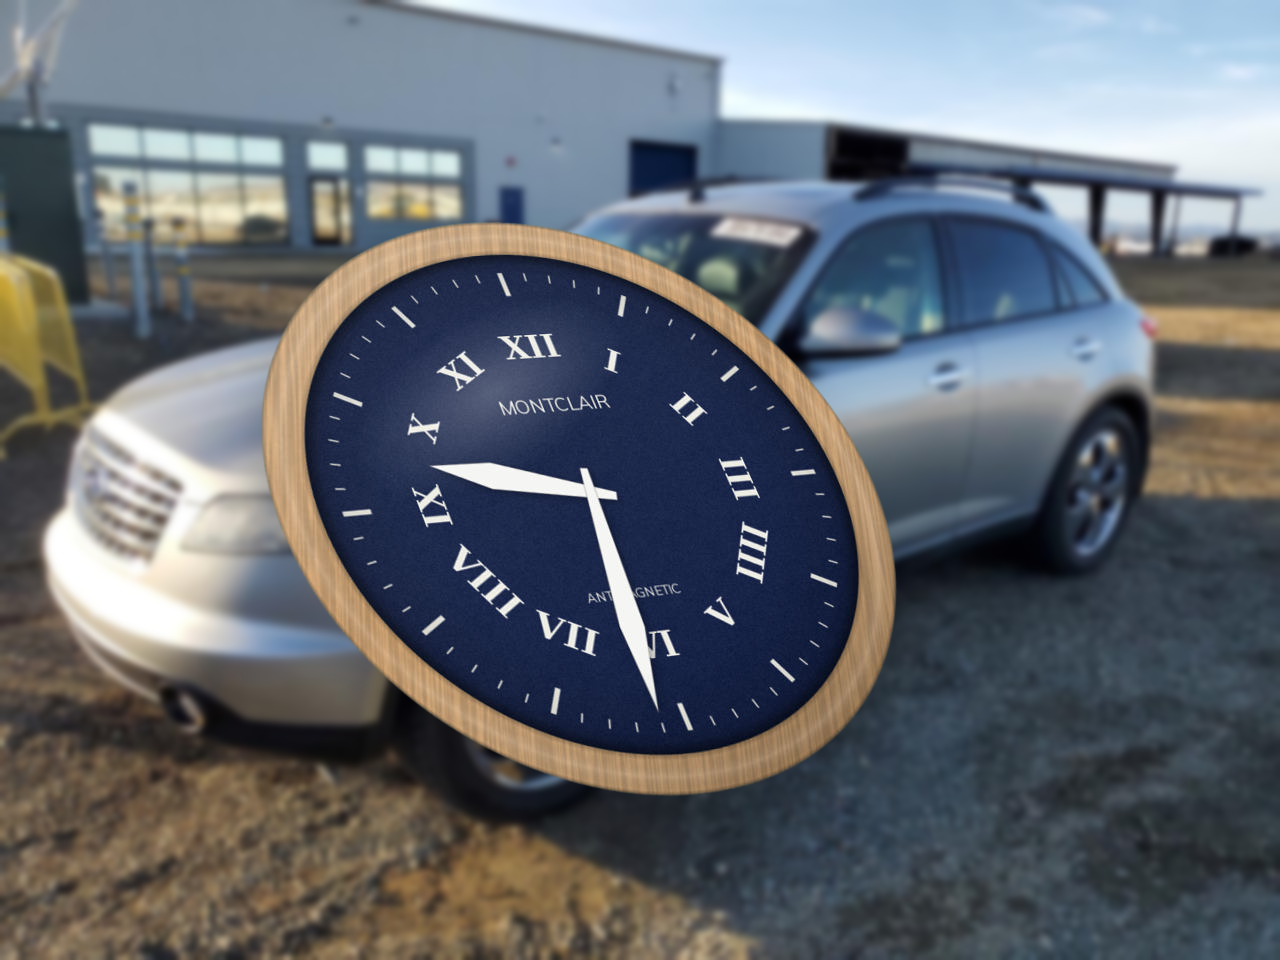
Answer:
9:31
